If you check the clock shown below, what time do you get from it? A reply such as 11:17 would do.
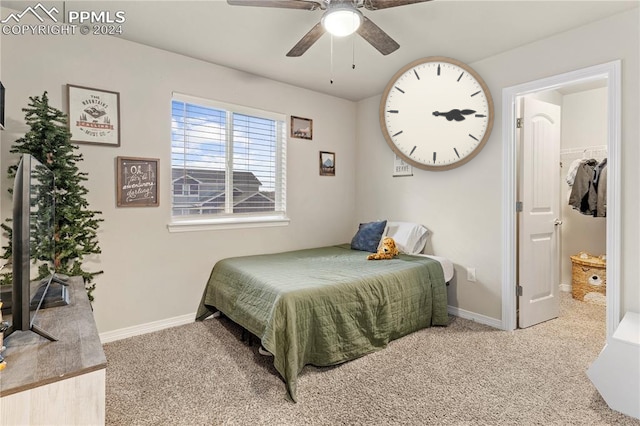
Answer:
3:14
